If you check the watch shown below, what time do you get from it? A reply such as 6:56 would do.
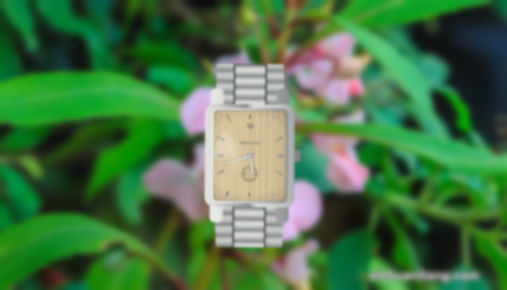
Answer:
5:42
